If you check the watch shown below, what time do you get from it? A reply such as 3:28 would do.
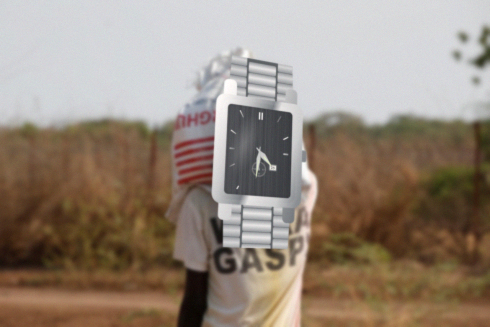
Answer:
4:31
